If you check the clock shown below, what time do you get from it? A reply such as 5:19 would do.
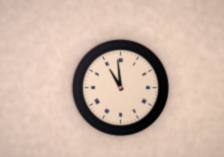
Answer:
10:59
